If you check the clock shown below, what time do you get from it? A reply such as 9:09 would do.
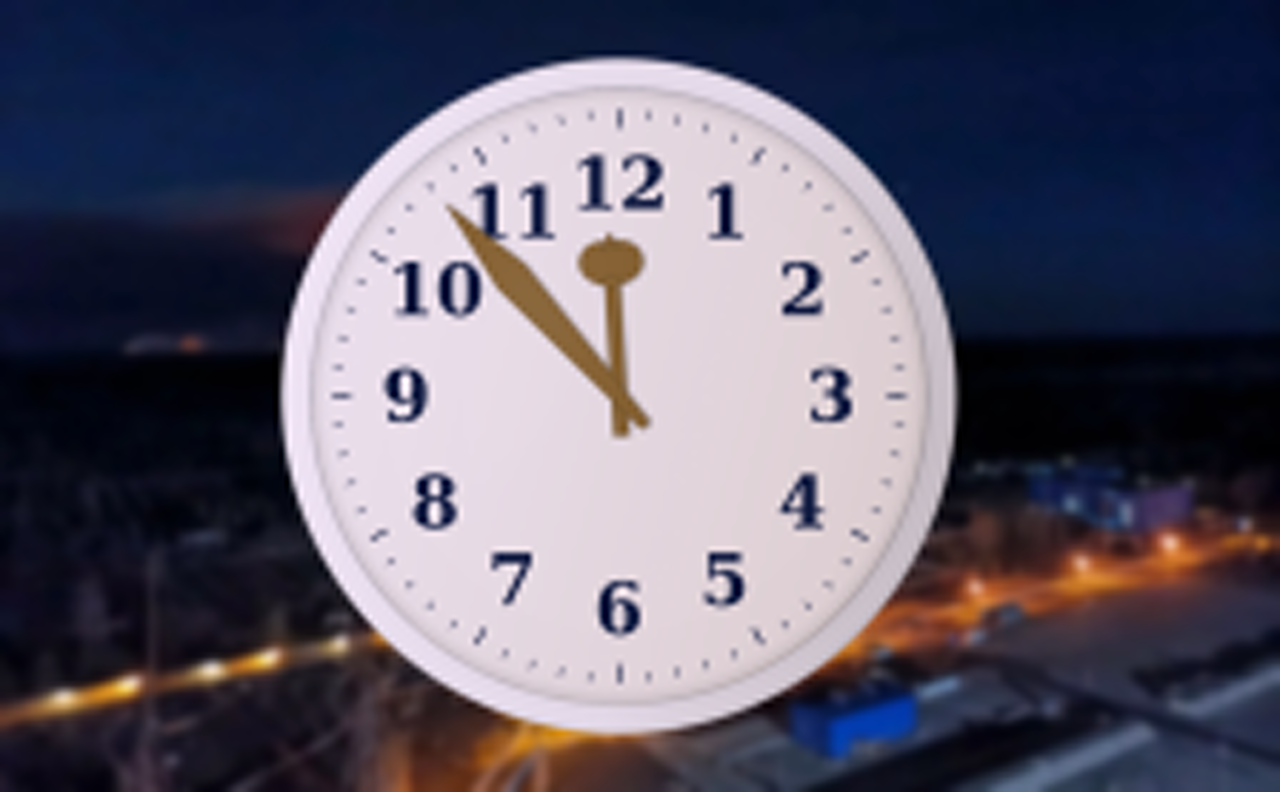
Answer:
11:53
